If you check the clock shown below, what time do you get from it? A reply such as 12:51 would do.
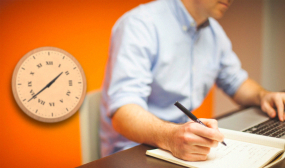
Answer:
1:39
